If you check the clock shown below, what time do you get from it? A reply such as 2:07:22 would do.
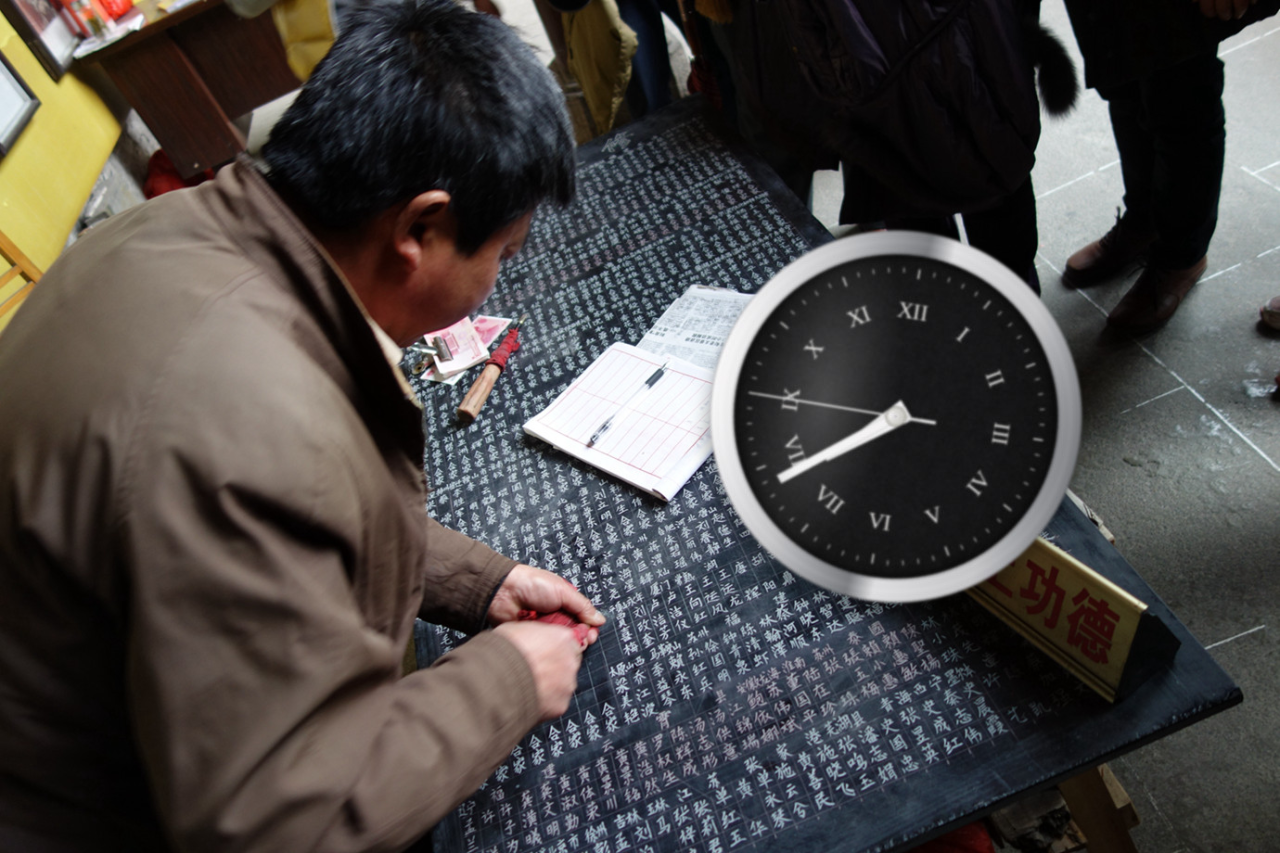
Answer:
7:38:45
